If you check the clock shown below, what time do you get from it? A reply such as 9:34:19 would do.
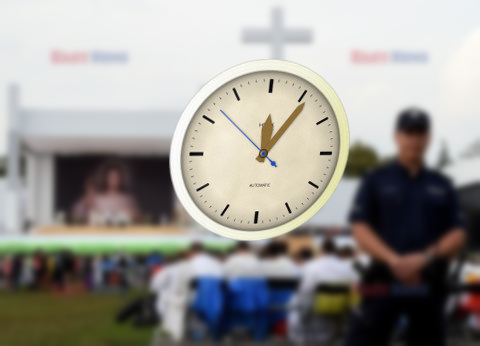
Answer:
12:05:52
